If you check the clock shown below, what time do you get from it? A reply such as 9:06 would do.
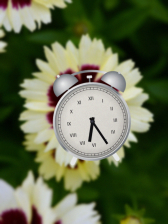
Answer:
6:25
